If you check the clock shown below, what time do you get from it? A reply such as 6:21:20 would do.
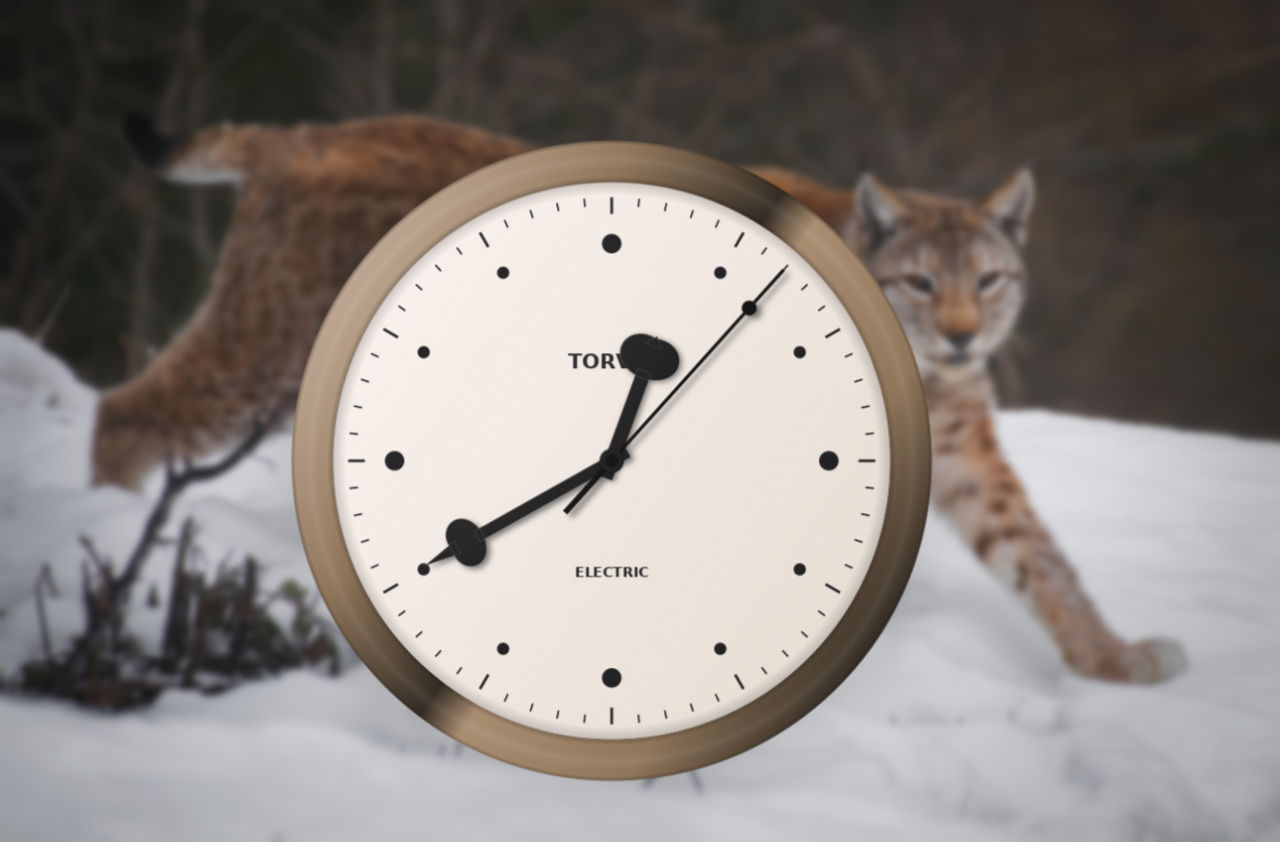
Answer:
12:40:07
